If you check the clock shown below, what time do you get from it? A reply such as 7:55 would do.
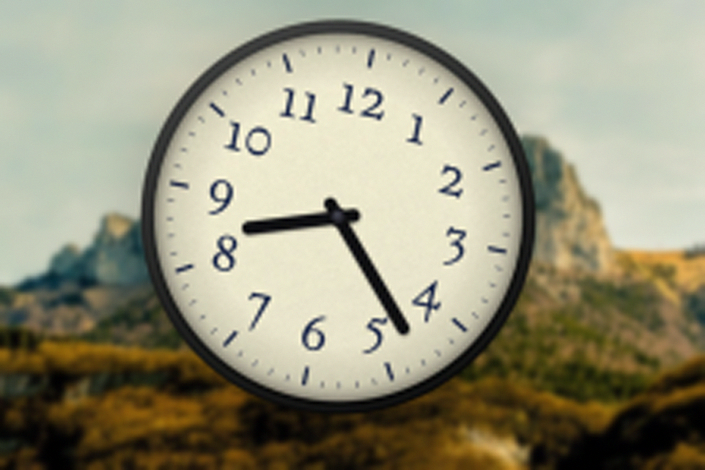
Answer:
8:23
